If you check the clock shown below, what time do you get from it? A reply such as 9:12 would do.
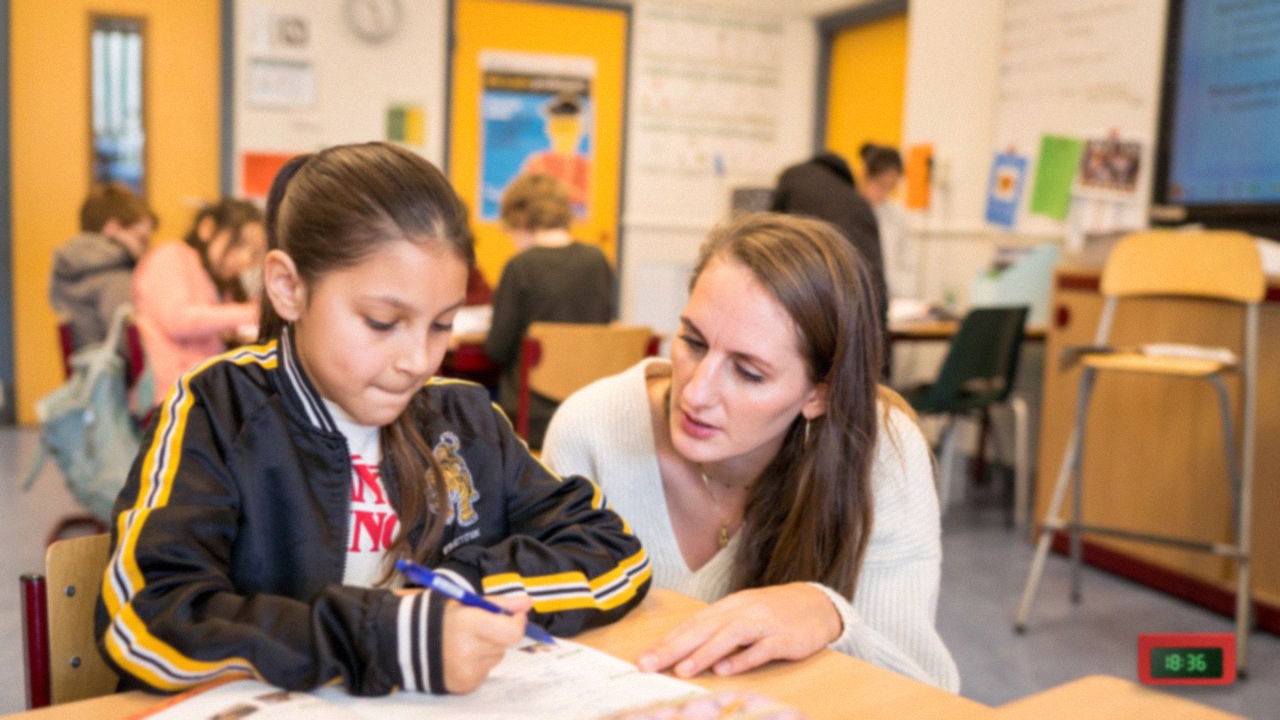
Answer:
18:36
